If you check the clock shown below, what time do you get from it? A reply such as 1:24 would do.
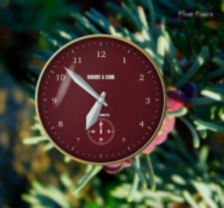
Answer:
6:52
